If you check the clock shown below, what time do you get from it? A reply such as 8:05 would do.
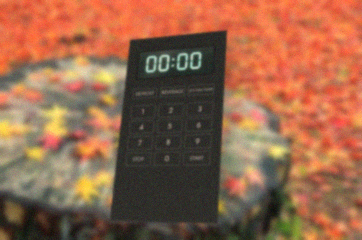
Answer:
0:00
